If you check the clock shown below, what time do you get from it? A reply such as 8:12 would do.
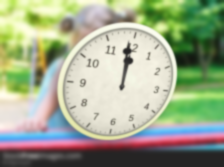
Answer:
11:59
